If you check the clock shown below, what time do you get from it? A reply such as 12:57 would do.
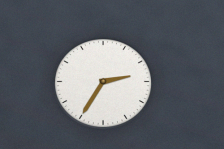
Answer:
2:35
